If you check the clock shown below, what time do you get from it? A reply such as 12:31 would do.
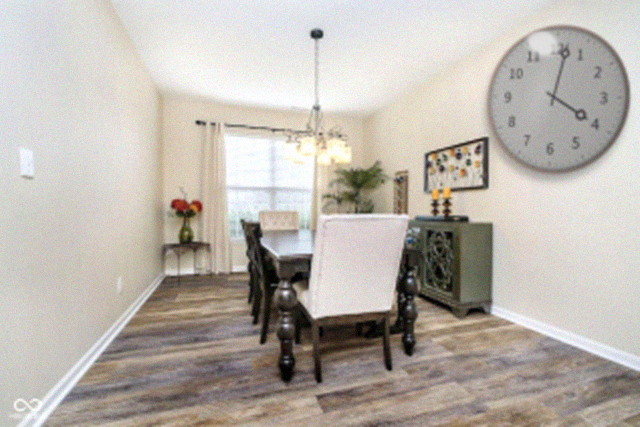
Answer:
4:02
